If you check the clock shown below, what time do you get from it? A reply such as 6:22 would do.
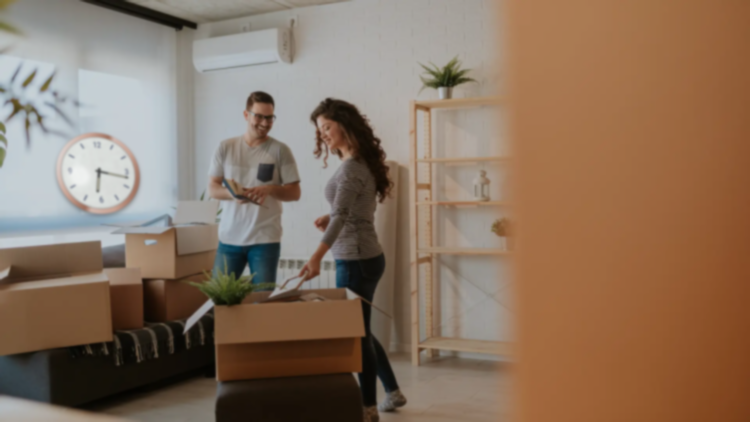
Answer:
6:17
